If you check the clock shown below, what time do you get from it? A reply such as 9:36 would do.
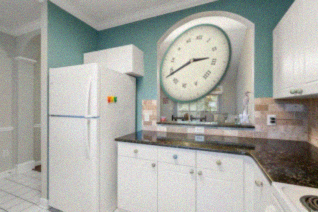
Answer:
2:39
